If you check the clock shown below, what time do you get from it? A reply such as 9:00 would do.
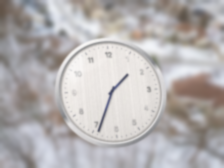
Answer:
1:34
